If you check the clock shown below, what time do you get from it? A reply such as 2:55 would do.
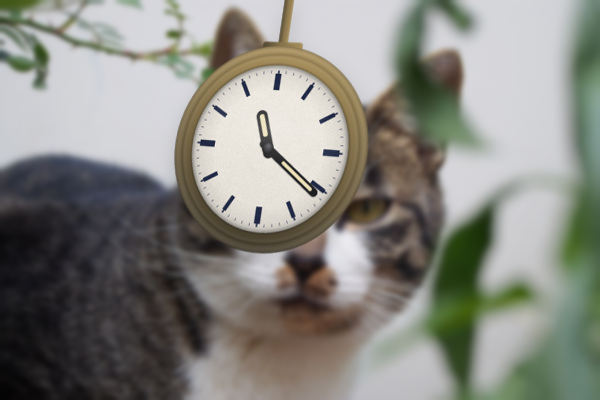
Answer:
11:21
